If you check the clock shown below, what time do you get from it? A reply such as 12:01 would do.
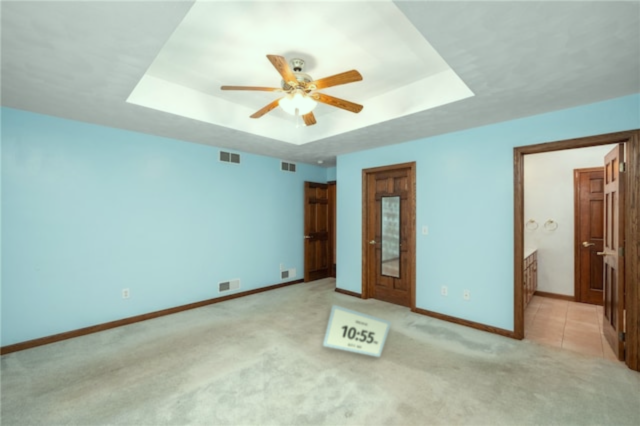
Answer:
10:55
